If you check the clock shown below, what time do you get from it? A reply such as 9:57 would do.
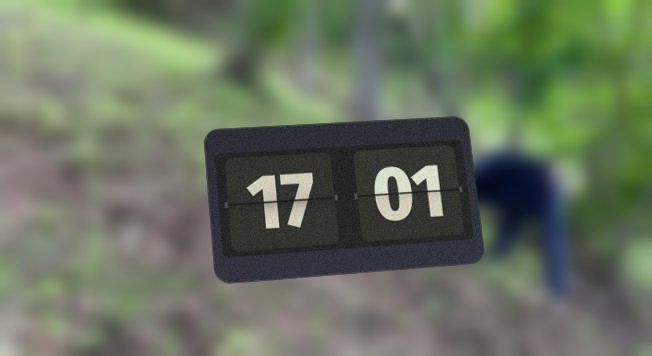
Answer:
17:01
